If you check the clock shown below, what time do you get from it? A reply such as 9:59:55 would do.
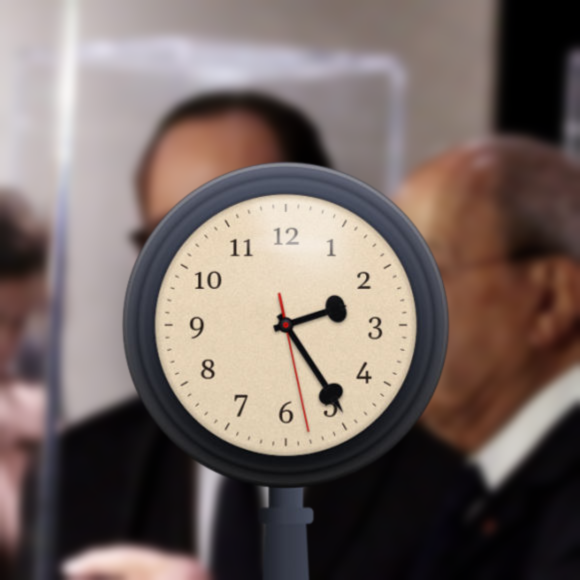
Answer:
2:24:28
